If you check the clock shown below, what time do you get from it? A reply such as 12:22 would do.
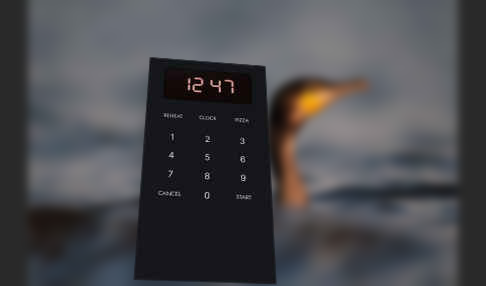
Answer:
12:47
